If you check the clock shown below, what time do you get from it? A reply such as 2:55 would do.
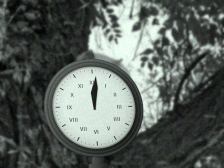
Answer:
12:01
